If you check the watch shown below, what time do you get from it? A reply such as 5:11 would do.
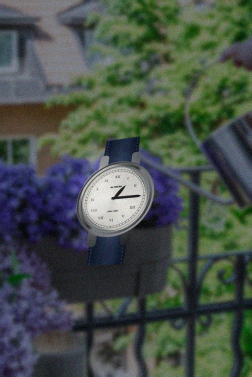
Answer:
1:15
